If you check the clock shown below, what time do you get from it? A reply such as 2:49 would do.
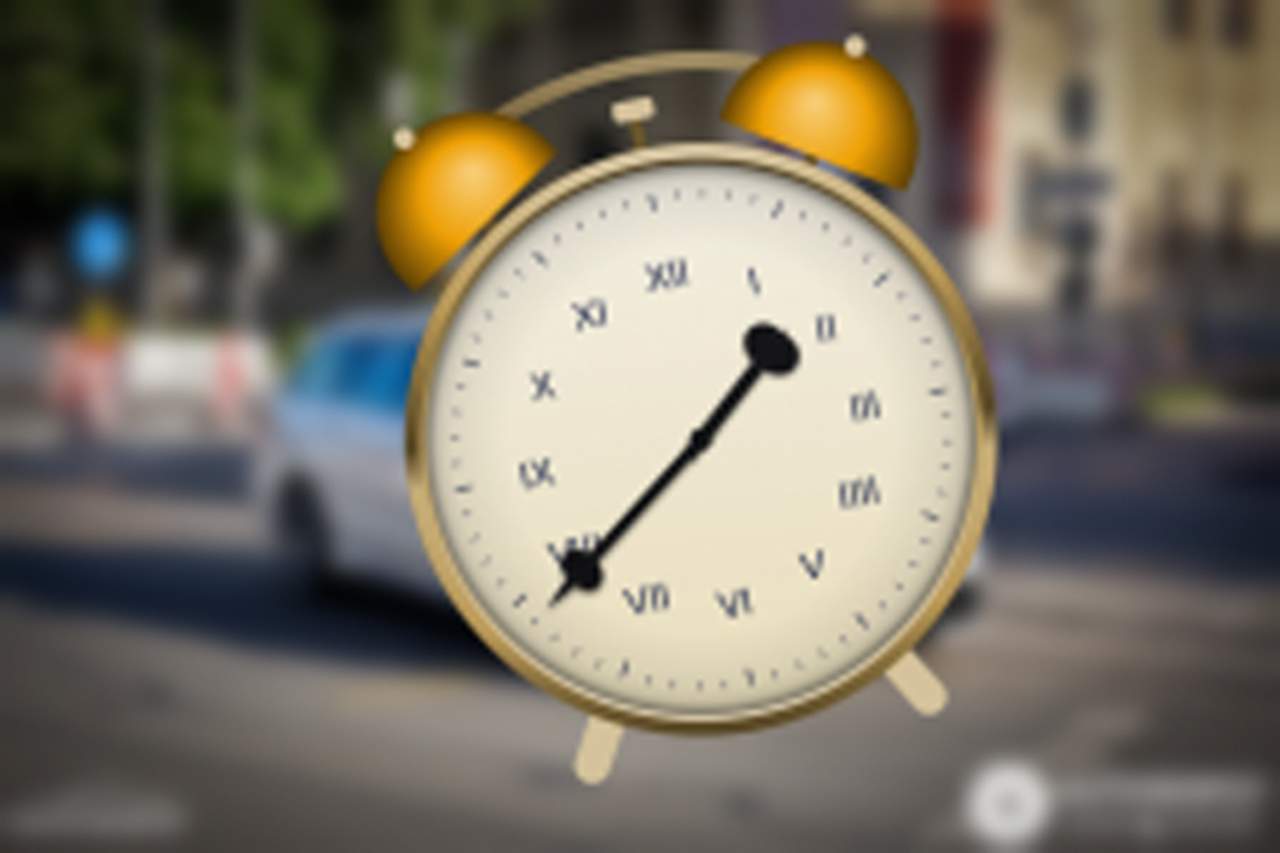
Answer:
1:39
